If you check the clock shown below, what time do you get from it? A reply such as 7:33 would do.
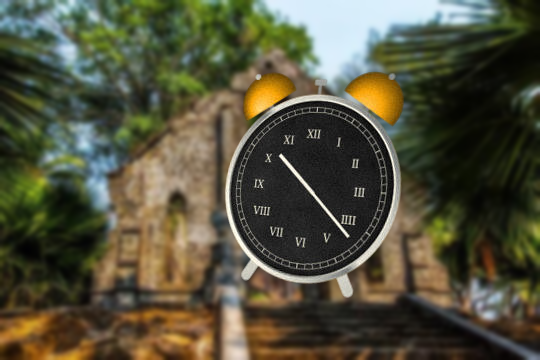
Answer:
10:22
